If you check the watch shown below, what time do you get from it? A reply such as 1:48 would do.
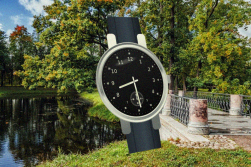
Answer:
8:29
